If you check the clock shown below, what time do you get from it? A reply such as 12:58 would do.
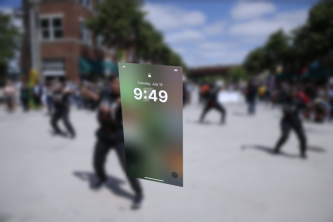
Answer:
9:49
